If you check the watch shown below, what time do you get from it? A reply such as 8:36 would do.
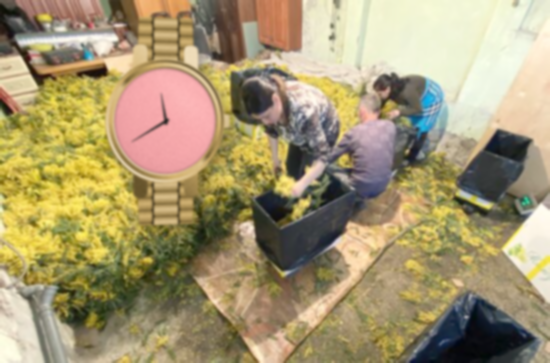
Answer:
11:40
